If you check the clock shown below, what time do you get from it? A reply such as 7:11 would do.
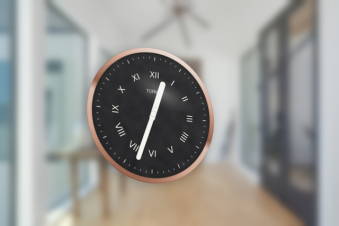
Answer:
12:33
